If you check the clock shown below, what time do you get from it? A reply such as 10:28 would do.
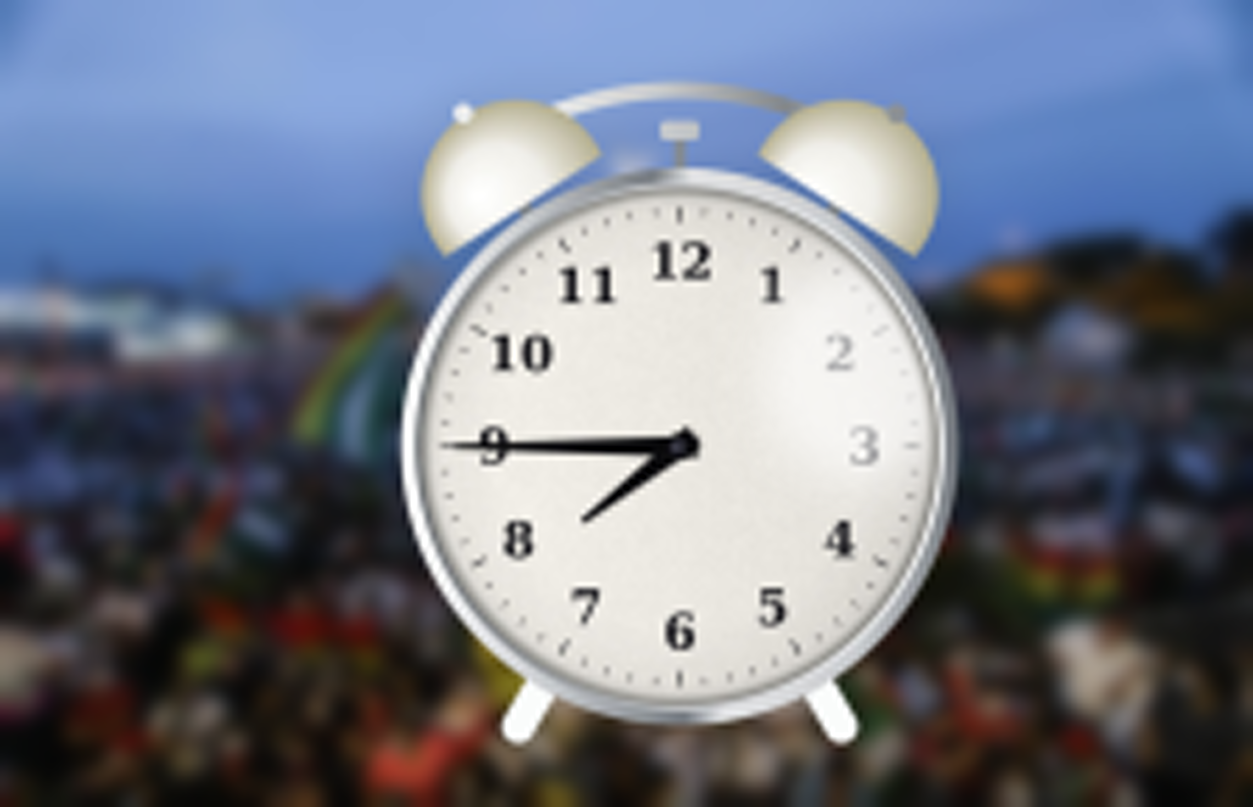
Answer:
7:45
